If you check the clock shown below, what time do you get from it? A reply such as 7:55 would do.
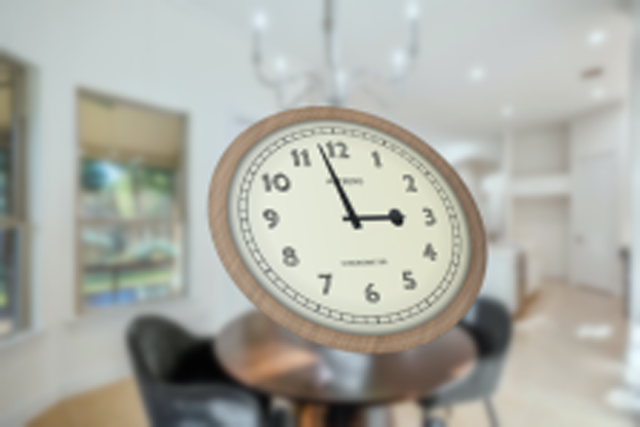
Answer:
2:58
